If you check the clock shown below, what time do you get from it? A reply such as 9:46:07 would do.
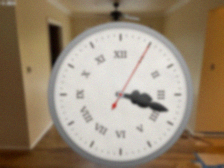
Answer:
3:18:05
